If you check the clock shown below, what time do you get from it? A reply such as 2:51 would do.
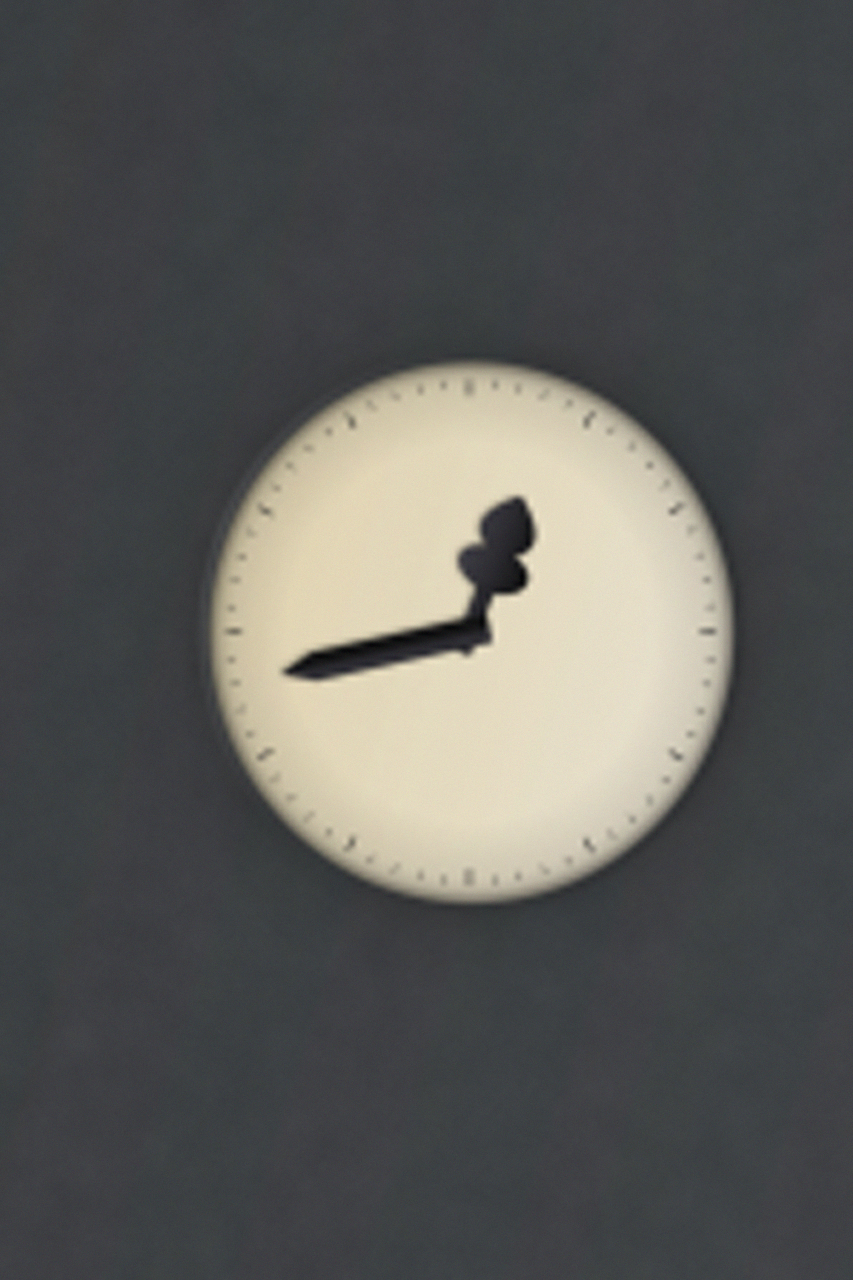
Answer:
12:43
